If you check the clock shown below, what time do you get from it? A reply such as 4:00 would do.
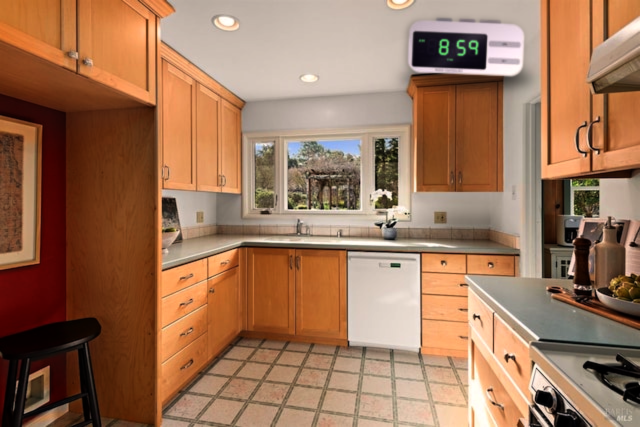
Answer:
8:59
